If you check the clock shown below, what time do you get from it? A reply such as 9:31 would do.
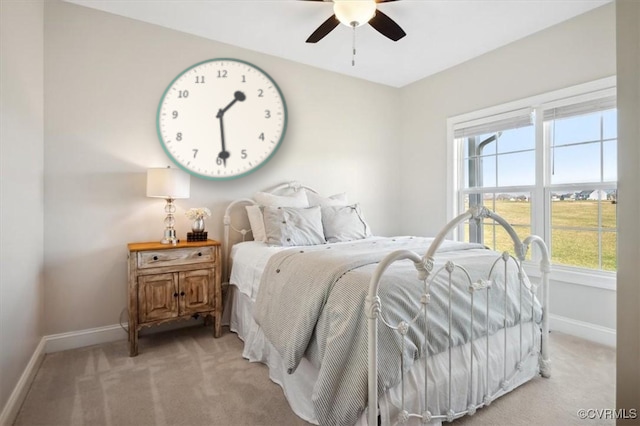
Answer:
1:29
